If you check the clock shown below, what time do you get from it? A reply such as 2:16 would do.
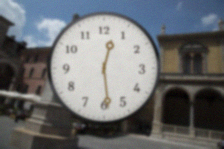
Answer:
12:29
